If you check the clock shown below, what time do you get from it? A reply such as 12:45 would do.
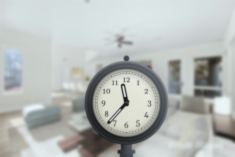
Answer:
11:37
